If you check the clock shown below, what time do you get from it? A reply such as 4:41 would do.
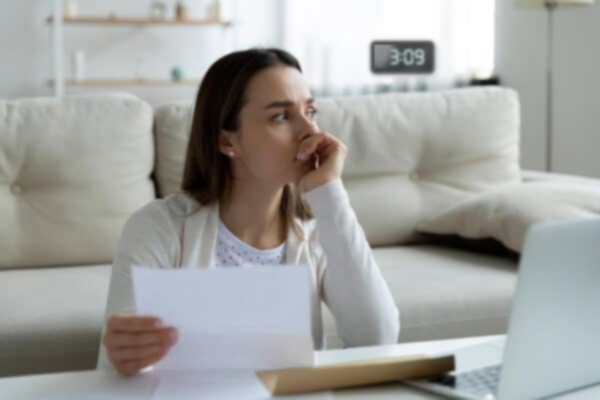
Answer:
3:09
